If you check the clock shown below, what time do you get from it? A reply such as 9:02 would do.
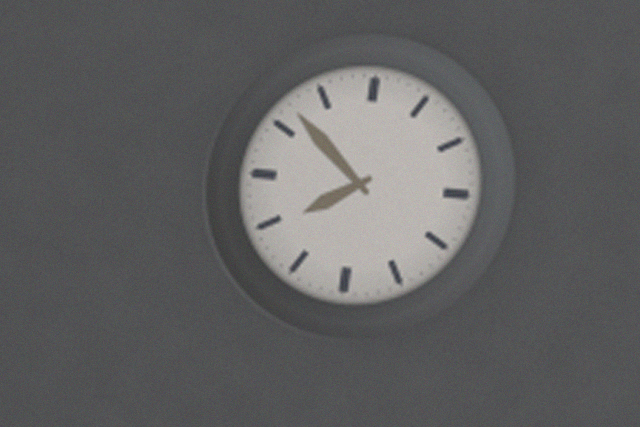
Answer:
7:52
